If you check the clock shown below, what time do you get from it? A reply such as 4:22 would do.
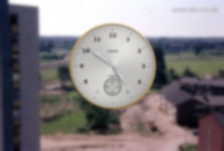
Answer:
4:51
